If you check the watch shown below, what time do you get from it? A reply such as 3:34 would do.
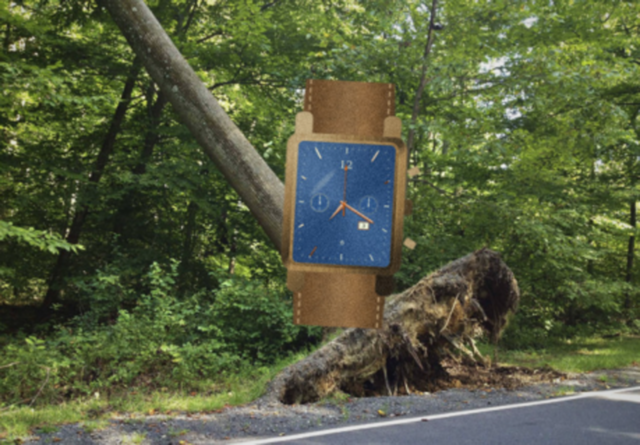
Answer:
7:20
